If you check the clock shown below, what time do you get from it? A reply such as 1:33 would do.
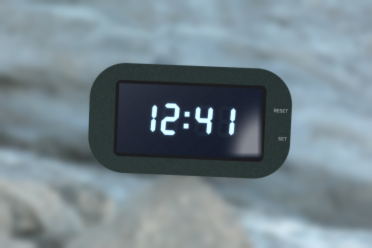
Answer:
12:41
